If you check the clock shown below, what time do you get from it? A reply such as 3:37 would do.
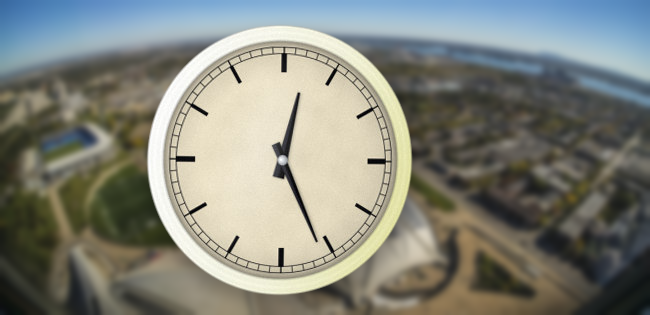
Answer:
12:26
